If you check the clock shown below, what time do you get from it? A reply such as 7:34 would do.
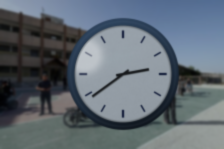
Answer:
2:39
